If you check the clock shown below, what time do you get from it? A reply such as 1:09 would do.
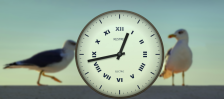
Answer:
12:43
